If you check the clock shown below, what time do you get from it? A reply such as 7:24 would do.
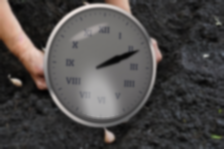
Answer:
2:11
